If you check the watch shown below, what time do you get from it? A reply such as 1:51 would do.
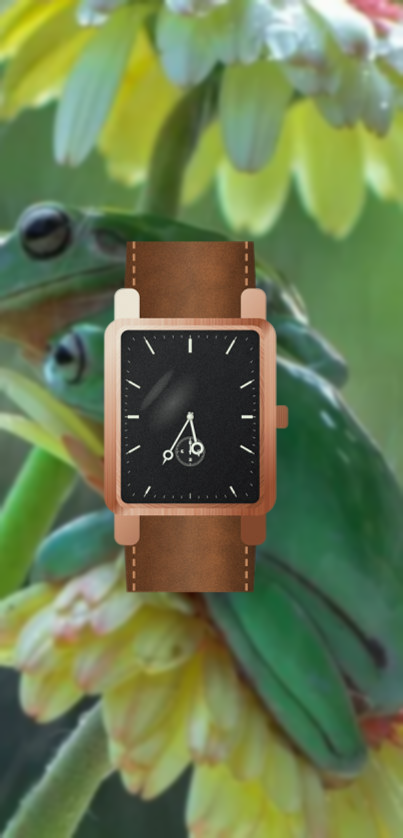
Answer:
5:35
